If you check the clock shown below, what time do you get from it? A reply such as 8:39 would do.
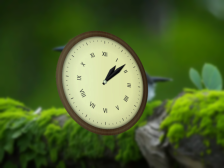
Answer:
1:08
